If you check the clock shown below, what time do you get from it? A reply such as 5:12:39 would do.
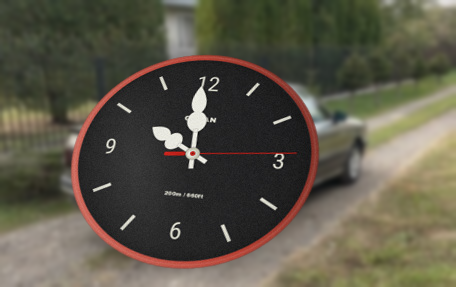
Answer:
9:59:14
